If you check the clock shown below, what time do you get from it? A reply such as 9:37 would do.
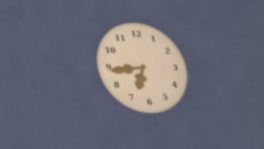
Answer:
6:44
